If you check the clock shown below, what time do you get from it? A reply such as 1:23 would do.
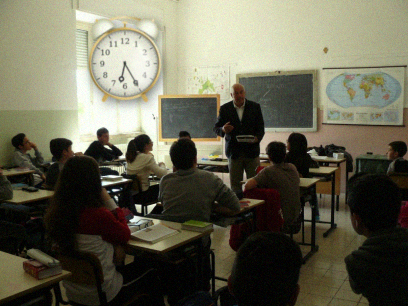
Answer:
6:25
